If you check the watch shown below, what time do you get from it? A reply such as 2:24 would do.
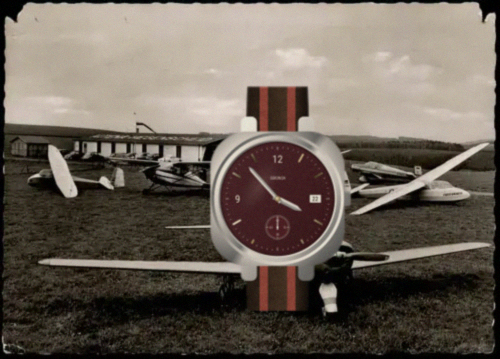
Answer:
3:53
